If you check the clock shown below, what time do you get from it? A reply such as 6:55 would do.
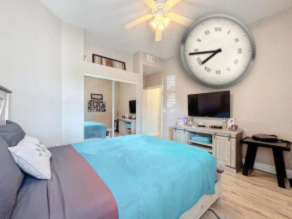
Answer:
7:44
